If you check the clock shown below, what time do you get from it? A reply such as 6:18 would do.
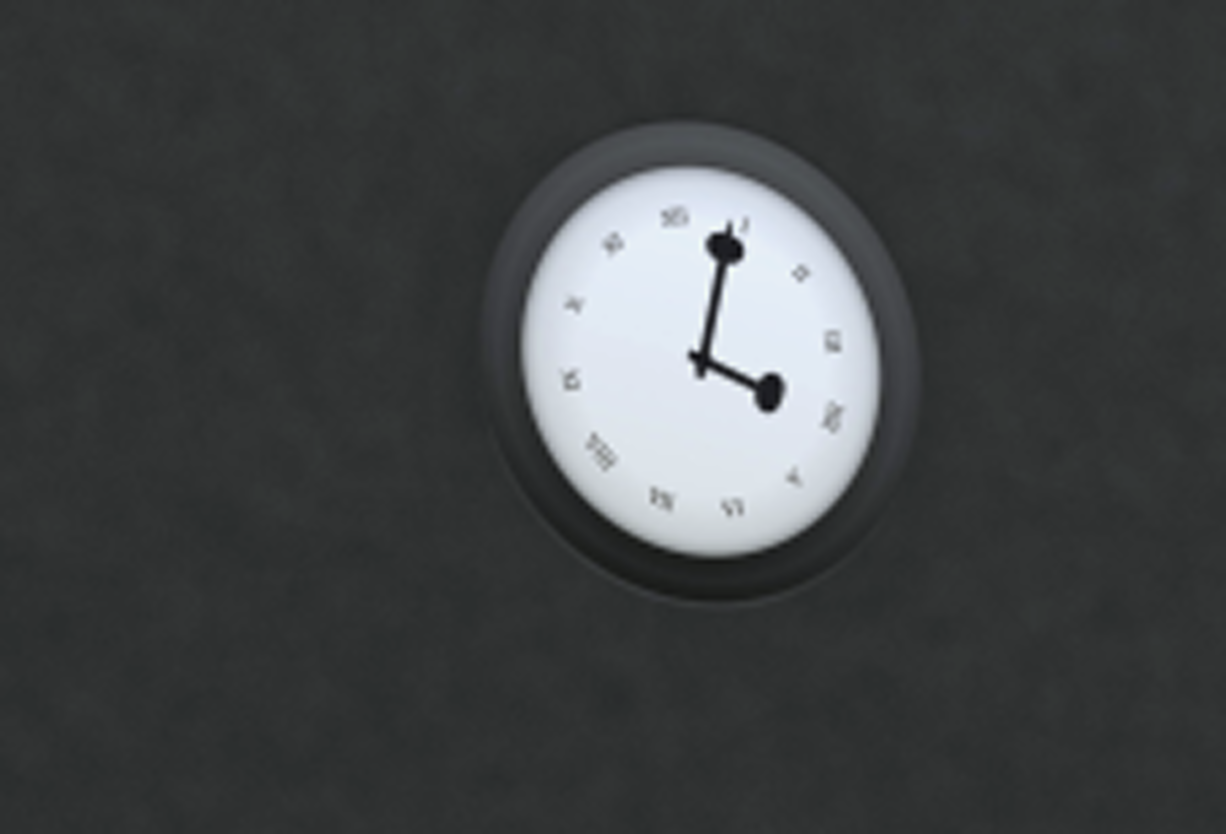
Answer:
4:04
